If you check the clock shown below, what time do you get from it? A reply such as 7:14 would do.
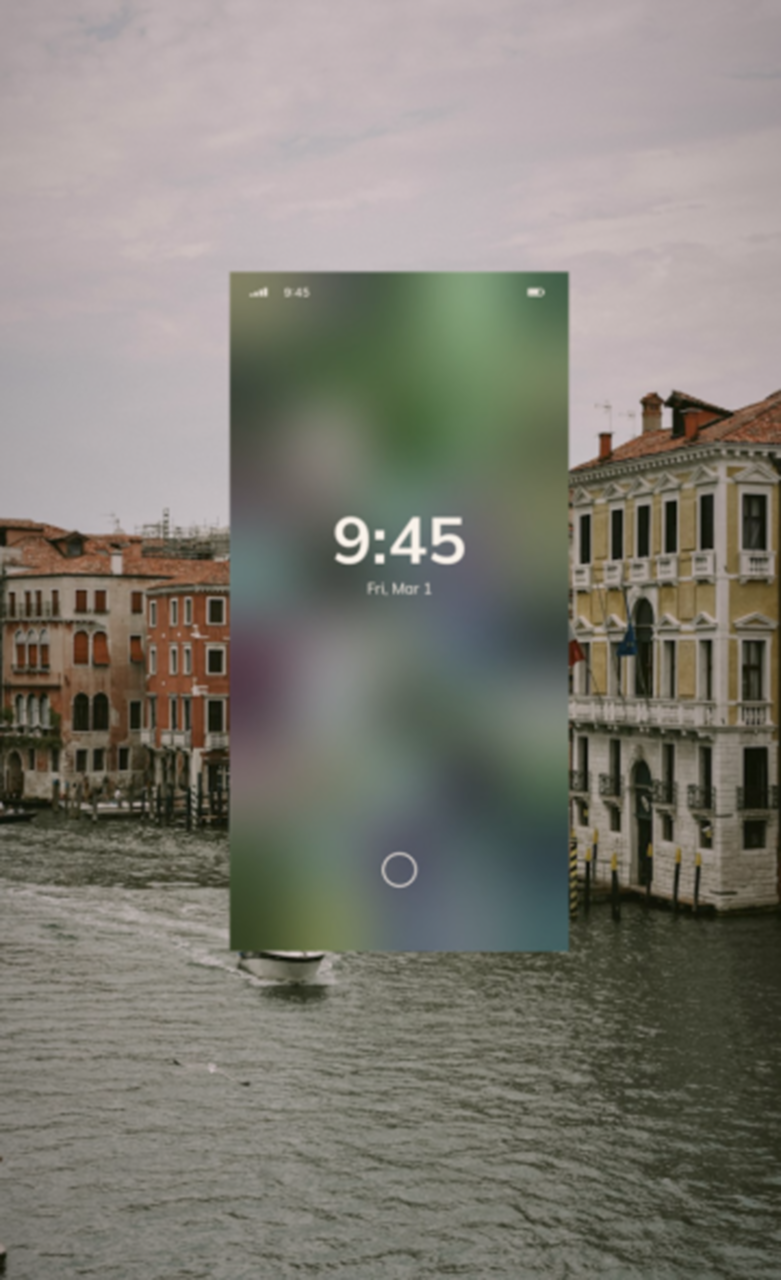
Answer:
9:45
